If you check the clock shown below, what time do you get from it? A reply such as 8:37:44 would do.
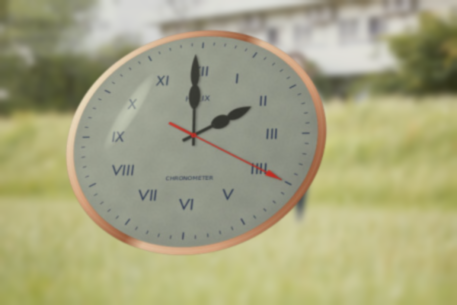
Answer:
1:59:20
